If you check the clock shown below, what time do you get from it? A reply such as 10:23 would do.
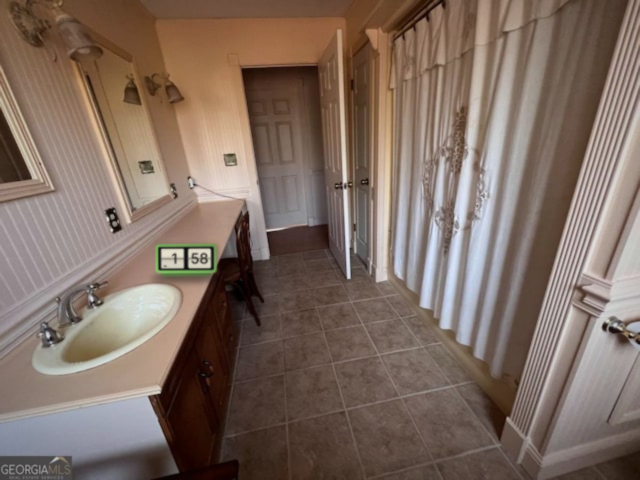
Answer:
1:58
